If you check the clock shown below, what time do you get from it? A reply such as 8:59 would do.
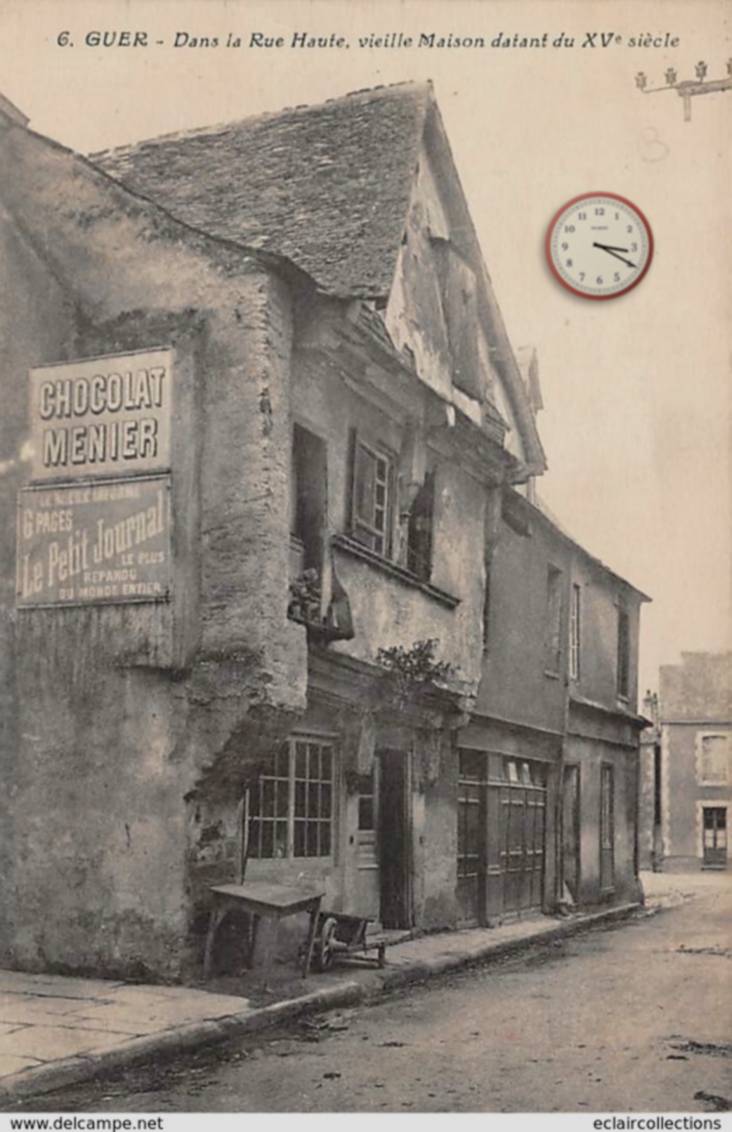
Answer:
3:20
